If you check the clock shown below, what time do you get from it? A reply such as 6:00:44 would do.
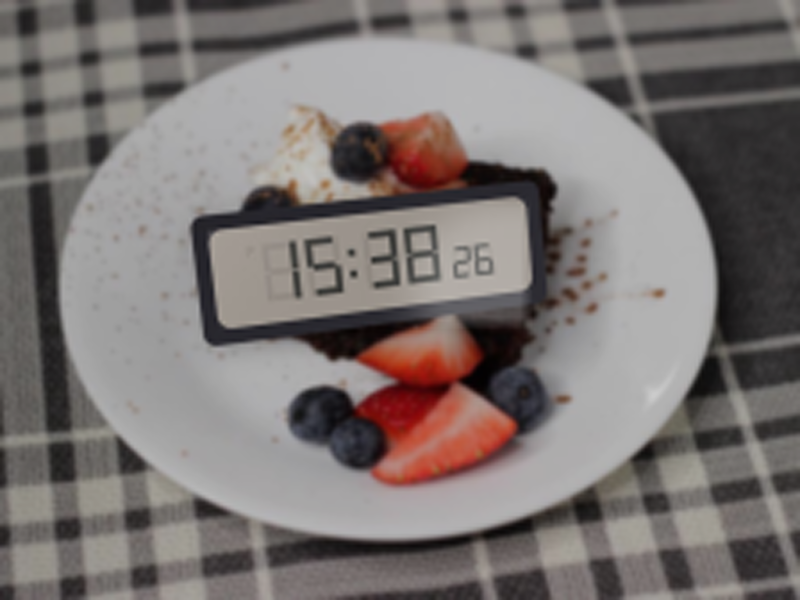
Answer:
15:38:26
